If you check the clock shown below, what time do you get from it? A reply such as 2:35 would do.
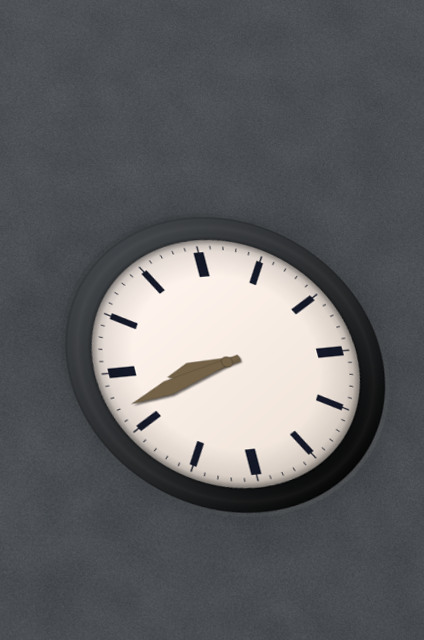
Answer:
8:42
